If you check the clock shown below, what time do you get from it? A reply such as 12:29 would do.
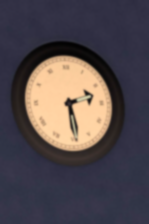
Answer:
2:29
